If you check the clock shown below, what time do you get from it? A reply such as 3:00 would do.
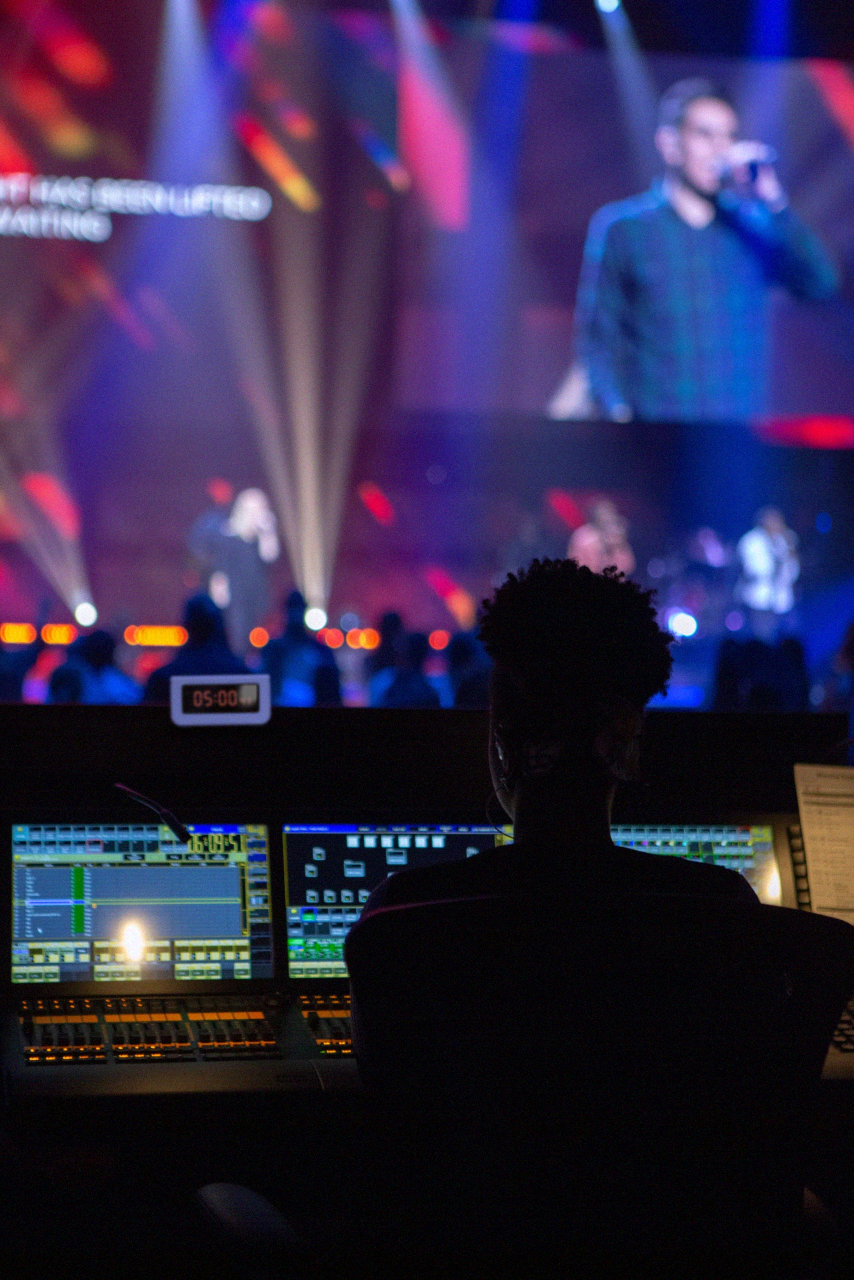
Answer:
5:00
